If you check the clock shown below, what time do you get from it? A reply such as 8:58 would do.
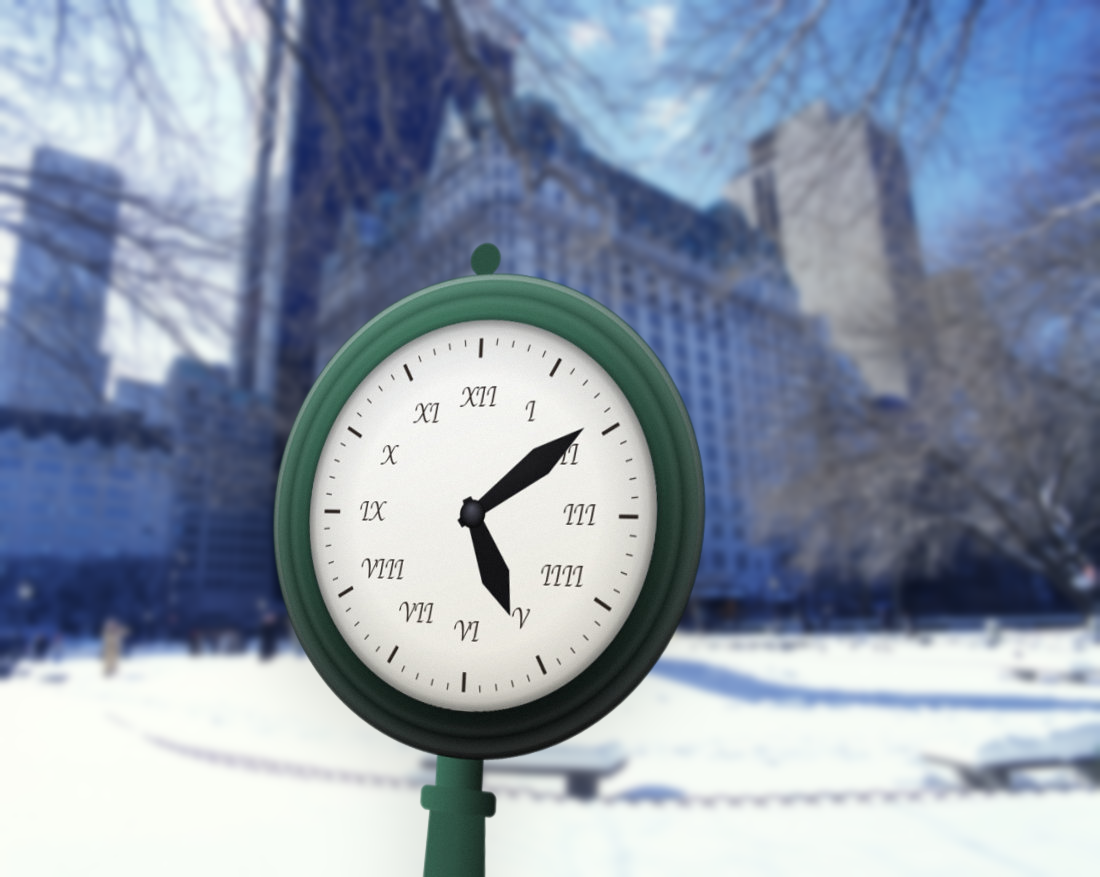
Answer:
5:09
